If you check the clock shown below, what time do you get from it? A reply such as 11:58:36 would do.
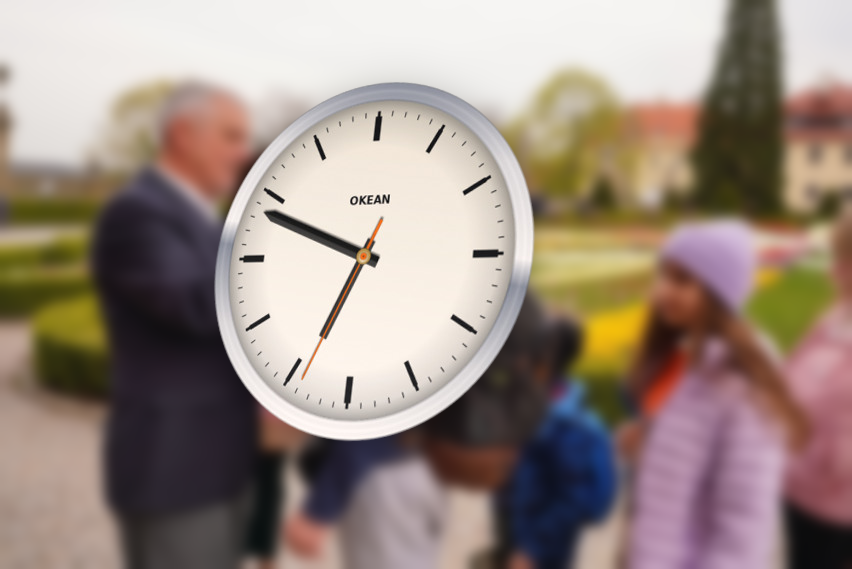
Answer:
6:48:34
